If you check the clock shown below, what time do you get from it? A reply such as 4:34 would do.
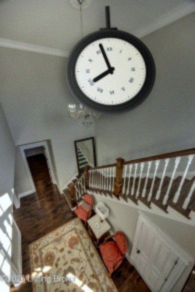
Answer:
7:57
